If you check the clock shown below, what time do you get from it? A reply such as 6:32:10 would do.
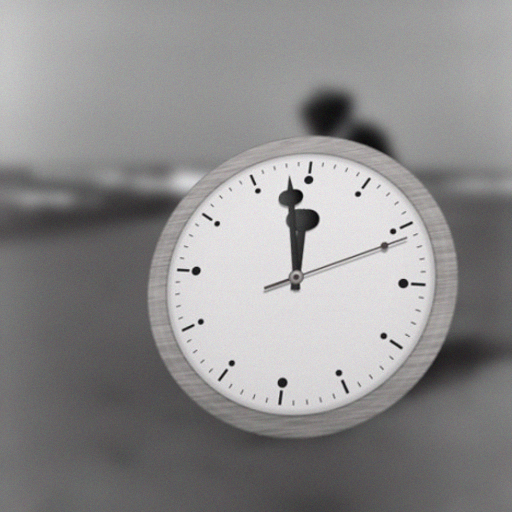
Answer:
11:58:11
